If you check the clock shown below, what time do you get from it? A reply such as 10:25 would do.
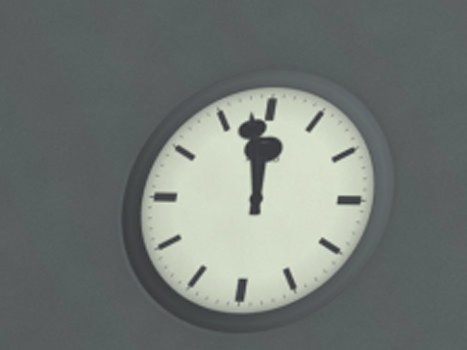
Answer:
11:58
